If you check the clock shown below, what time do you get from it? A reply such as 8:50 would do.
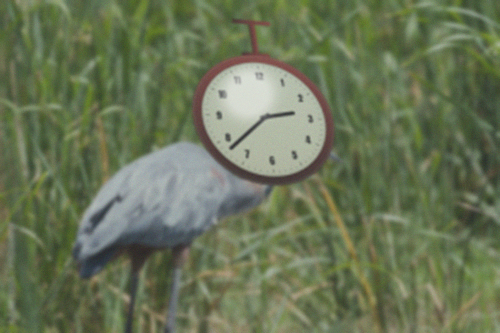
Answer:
2:38
